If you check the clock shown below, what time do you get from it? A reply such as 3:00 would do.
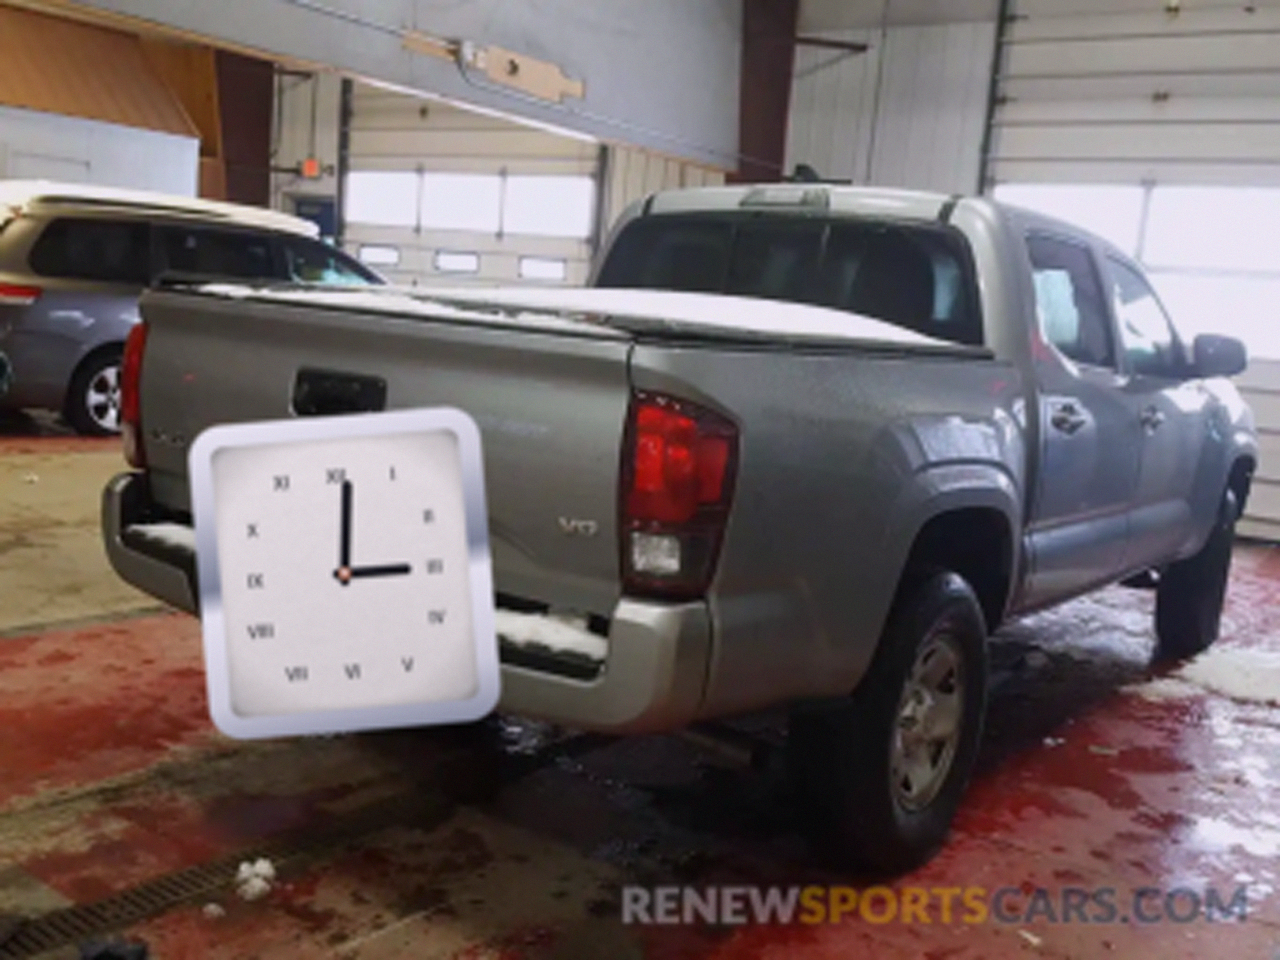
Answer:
3:01
